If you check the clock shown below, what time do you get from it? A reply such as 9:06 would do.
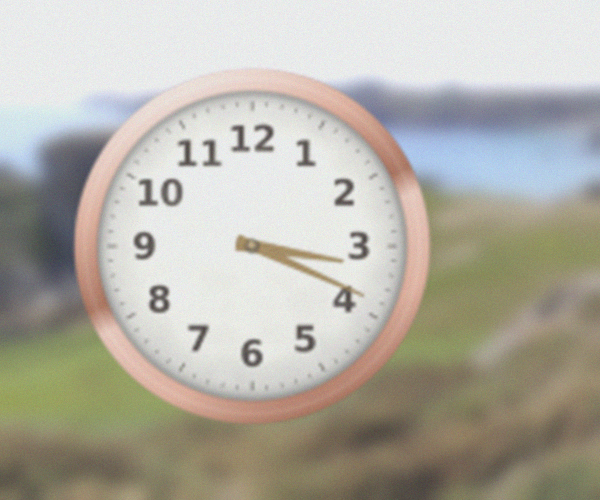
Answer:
3:19
